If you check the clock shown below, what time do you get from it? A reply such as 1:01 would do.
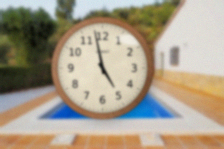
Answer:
4:58
